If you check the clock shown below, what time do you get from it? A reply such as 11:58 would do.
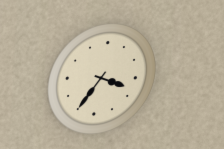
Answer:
3:35
